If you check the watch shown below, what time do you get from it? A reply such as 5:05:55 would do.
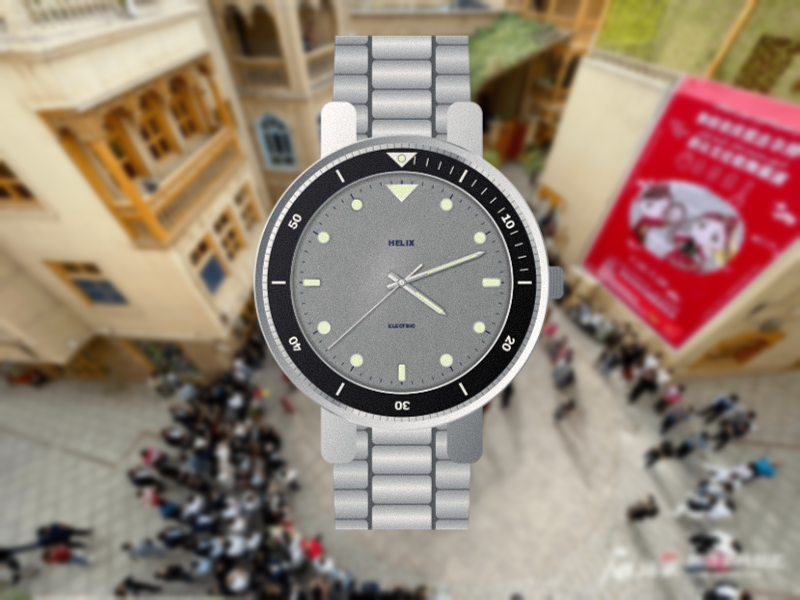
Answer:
4:11:38
